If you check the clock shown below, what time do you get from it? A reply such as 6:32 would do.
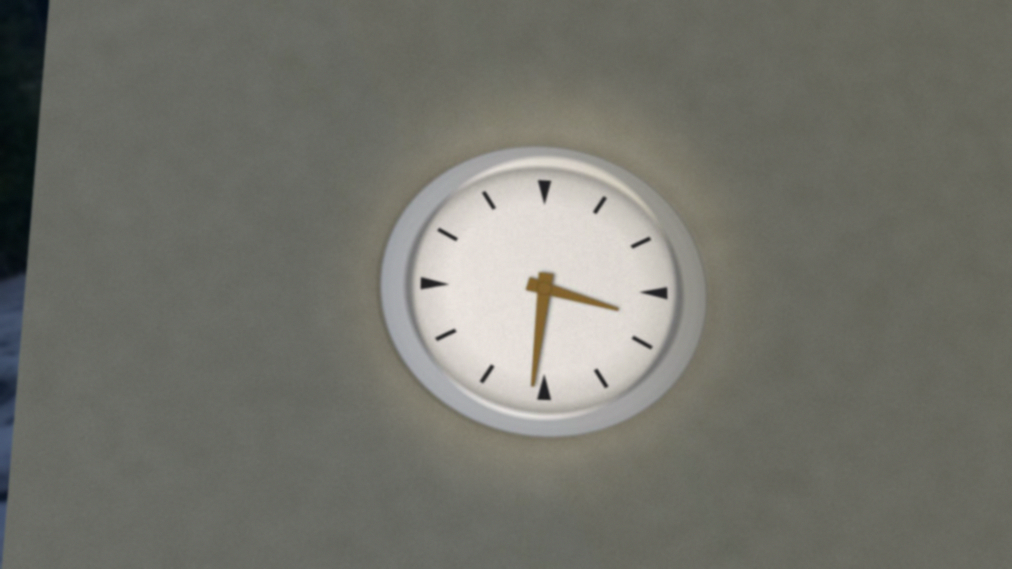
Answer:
3:31
